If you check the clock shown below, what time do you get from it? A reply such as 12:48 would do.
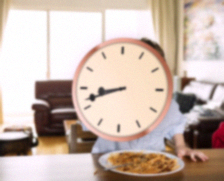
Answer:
8:42
